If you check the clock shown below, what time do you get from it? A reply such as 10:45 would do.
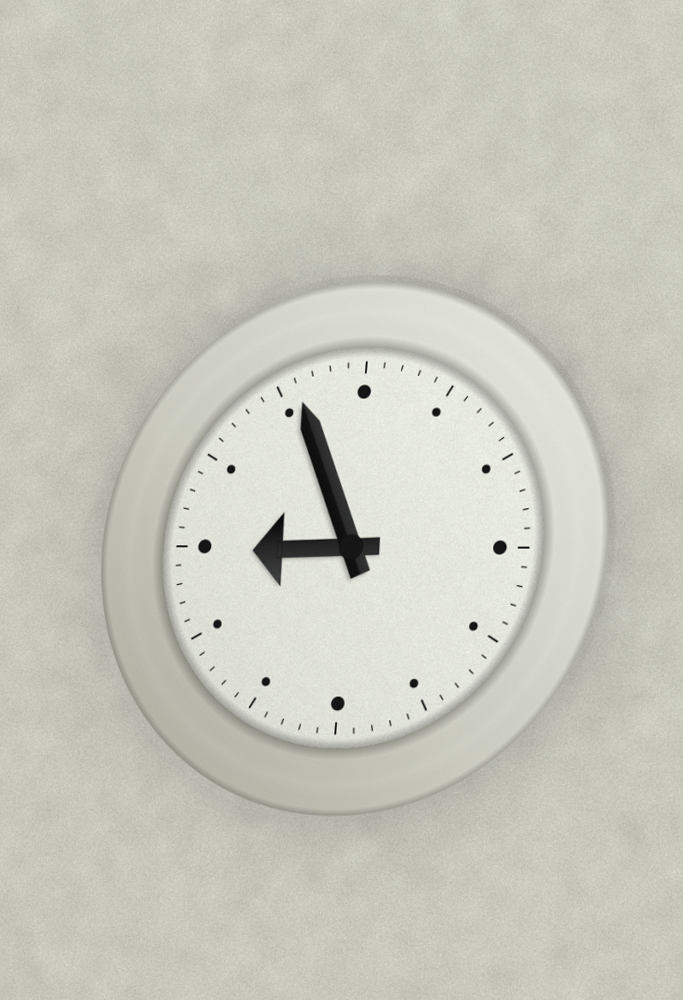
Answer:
8:56
